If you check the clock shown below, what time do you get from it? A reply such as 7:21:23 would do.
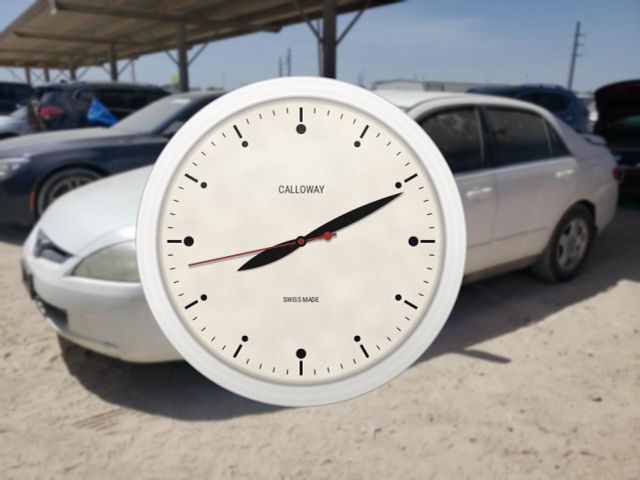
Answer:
8:10:43
